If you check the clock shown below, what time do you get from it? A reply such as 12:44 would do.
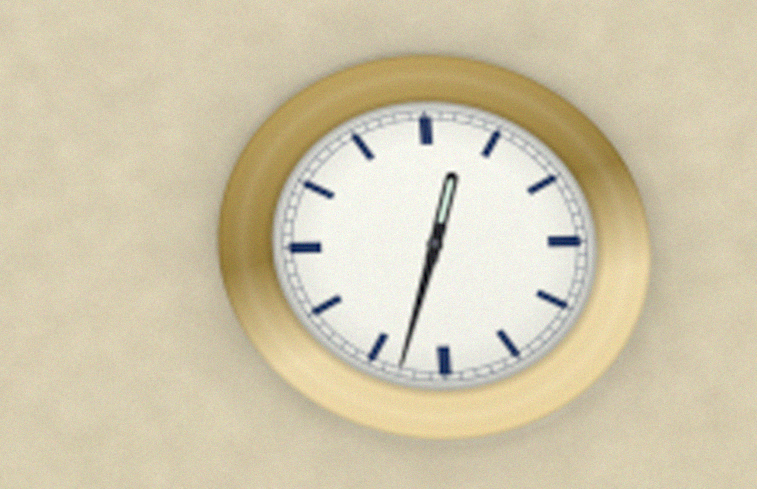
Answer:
12:33
